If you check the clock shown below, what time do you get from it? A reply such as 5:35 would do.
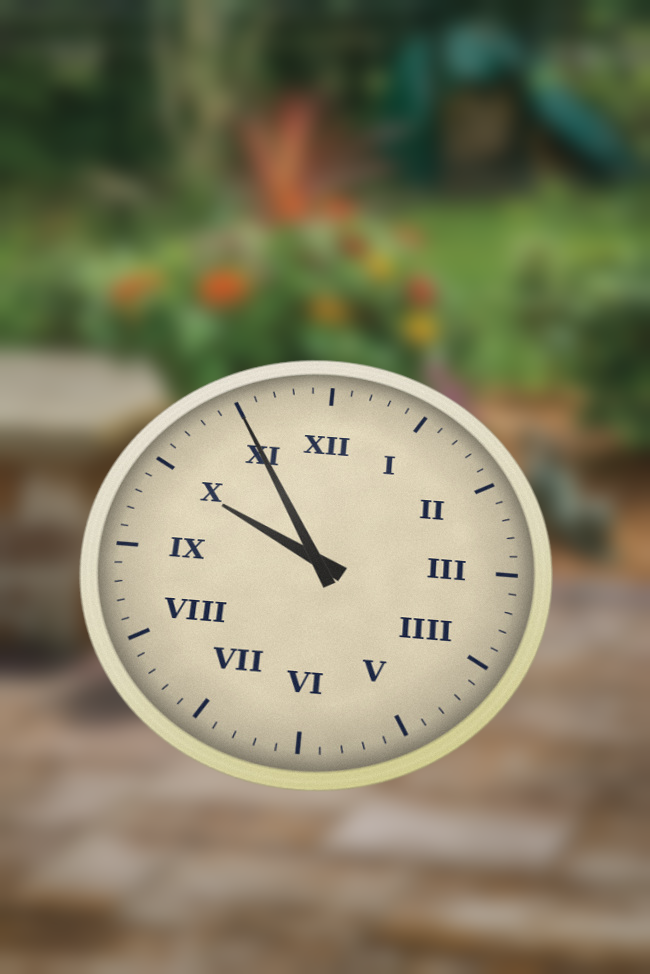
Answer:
9:55
